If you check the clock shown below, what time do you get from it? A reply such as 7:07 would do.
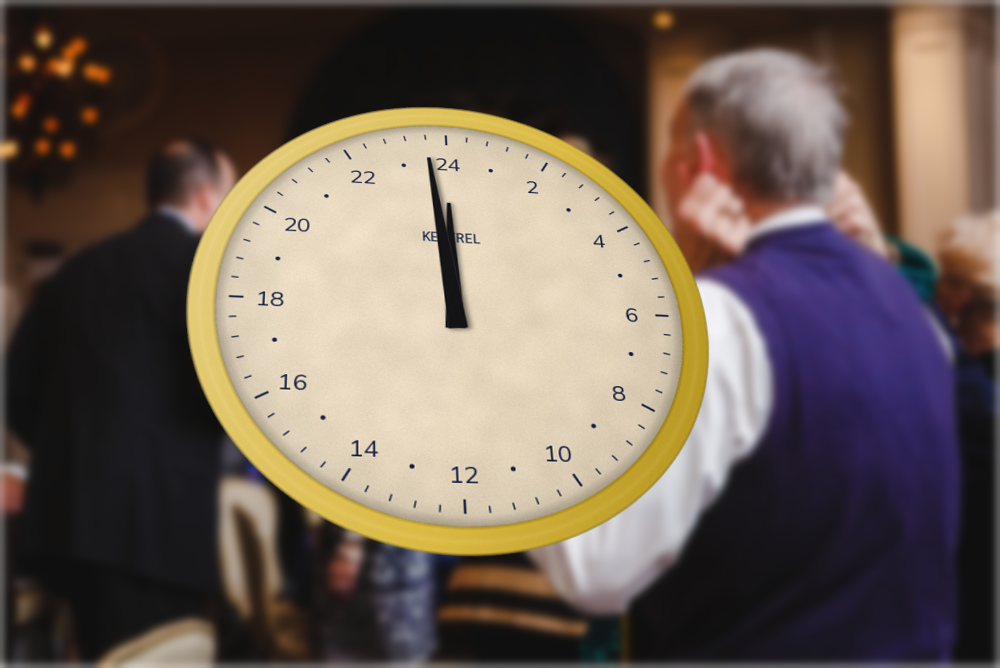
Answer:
23:59
